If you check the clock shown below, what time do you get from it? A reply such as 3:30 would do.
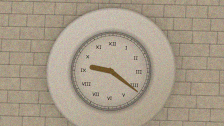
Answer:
9:21
